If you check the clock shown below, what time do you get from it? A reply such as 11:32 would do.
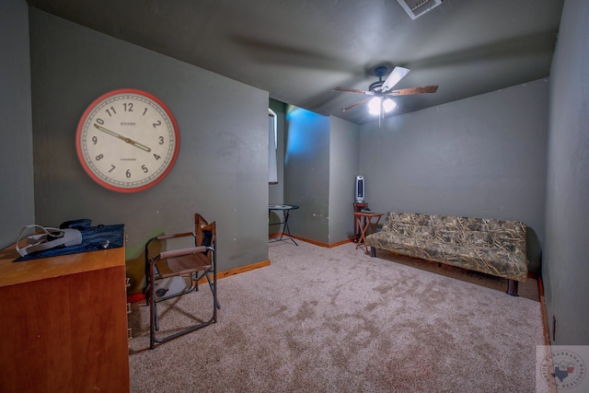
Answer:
3:49
